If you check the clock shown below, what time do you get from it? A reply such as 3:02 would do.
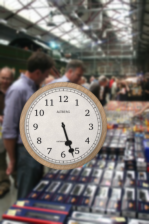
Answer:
5:27
